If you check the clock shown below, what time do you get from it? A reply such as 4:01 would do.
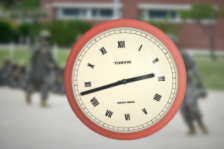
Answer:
2:43
